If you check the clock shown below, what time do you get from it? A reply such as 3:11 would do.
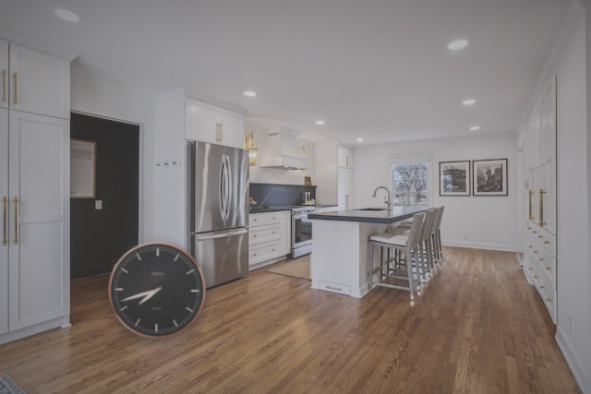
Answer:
7:42
